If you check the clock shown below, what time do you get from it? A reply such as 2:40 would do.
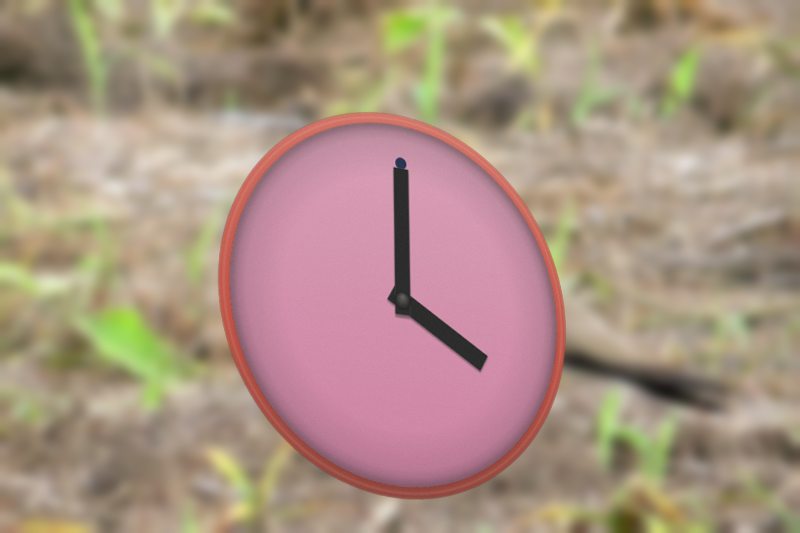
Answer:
4:00
